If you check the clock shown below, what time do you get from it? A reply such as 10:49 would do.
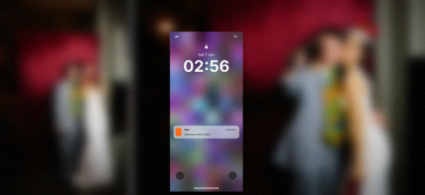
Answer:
2:56
